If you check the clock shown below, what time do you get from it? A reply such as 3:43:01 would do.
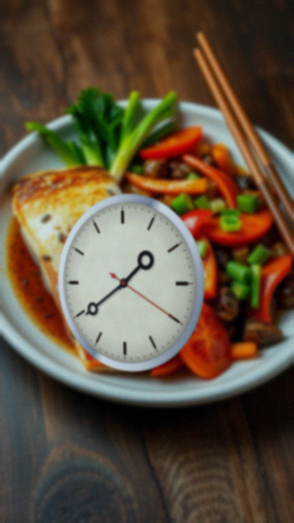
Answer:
1:39:20
